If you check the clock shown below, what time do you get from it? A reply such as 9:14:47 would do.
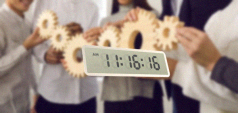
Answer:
11:16:16
